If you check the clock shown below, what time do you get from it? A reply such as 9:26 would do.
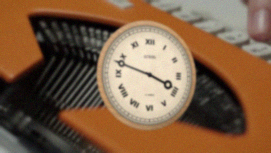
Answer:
3:48
